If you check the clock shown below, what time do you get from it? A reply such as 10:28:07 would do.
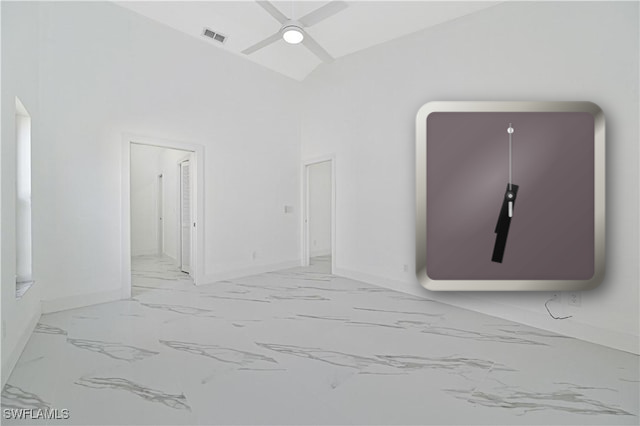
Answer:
6:32:00
